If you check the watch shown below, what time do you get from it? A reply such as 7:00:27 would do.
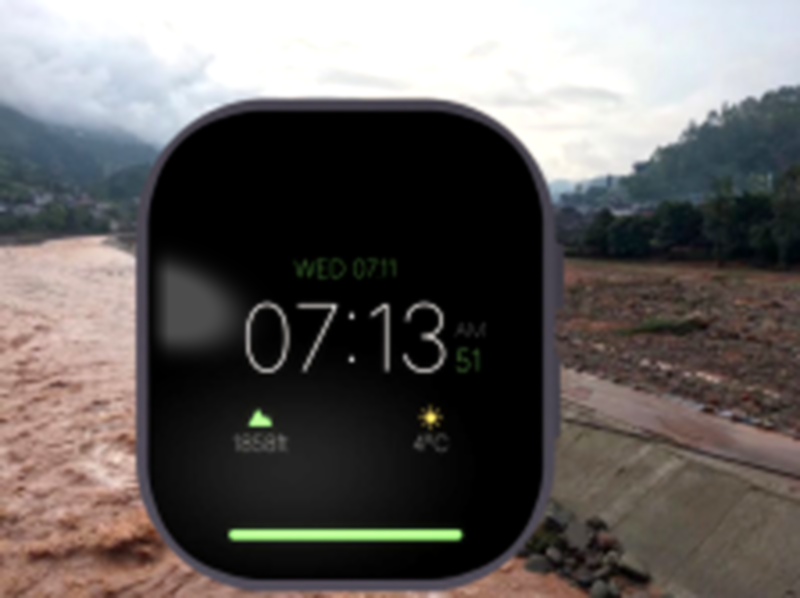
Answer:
7:13:51
